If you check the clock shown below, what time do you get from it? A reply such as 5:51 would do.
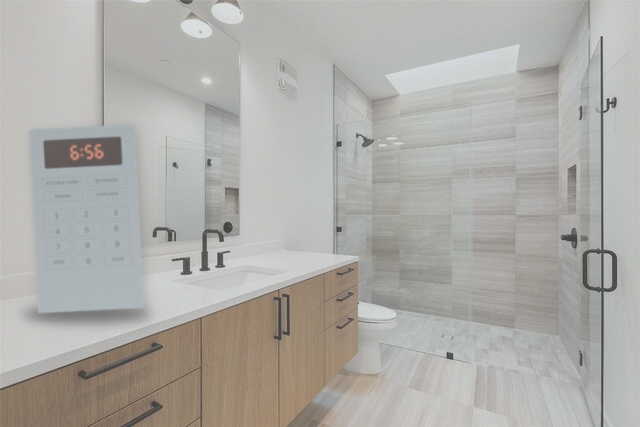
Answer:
6:56
